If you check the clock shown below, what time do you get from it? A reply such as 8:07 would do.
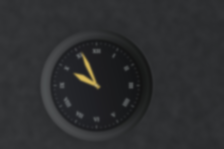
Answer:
9:56
